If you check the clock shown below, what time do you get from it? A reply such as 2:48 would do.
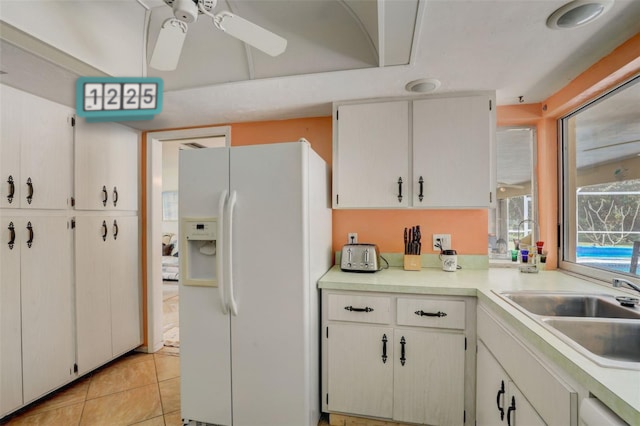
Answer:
12:25
